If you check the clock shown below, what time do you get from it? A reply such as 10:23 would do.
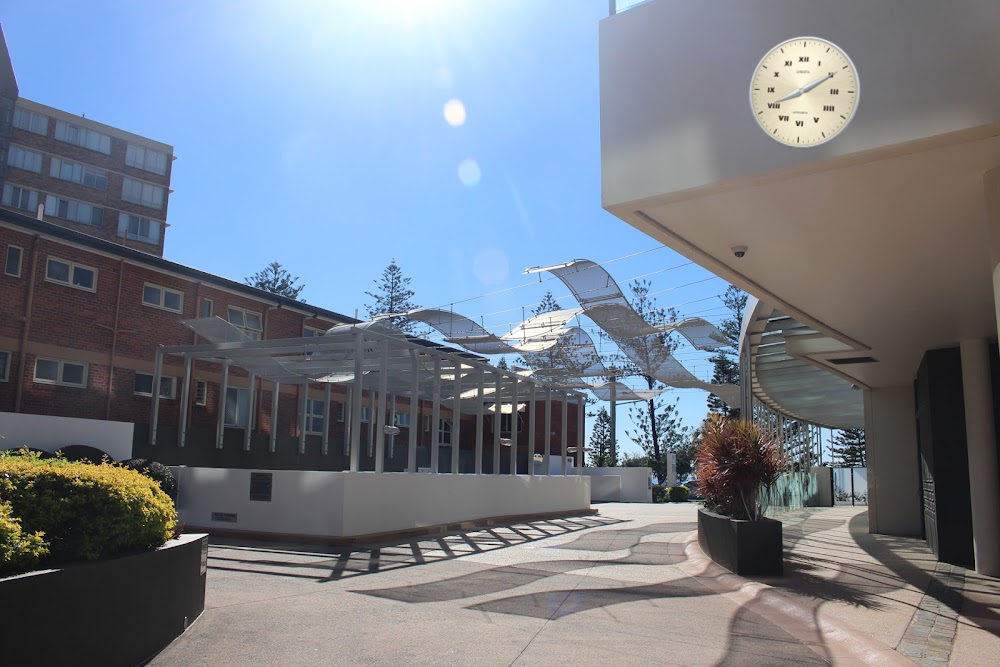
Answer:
8:10
